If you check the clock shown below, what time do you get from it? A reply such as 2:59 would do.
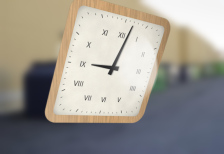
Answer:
9:02
